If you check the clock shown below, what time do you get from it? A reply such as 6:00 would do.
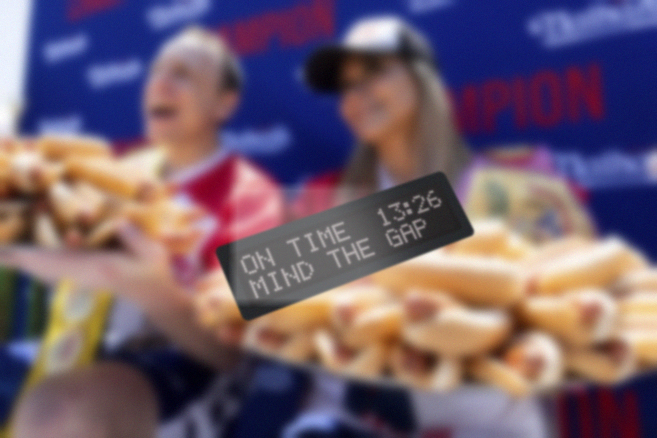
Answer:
13:26
